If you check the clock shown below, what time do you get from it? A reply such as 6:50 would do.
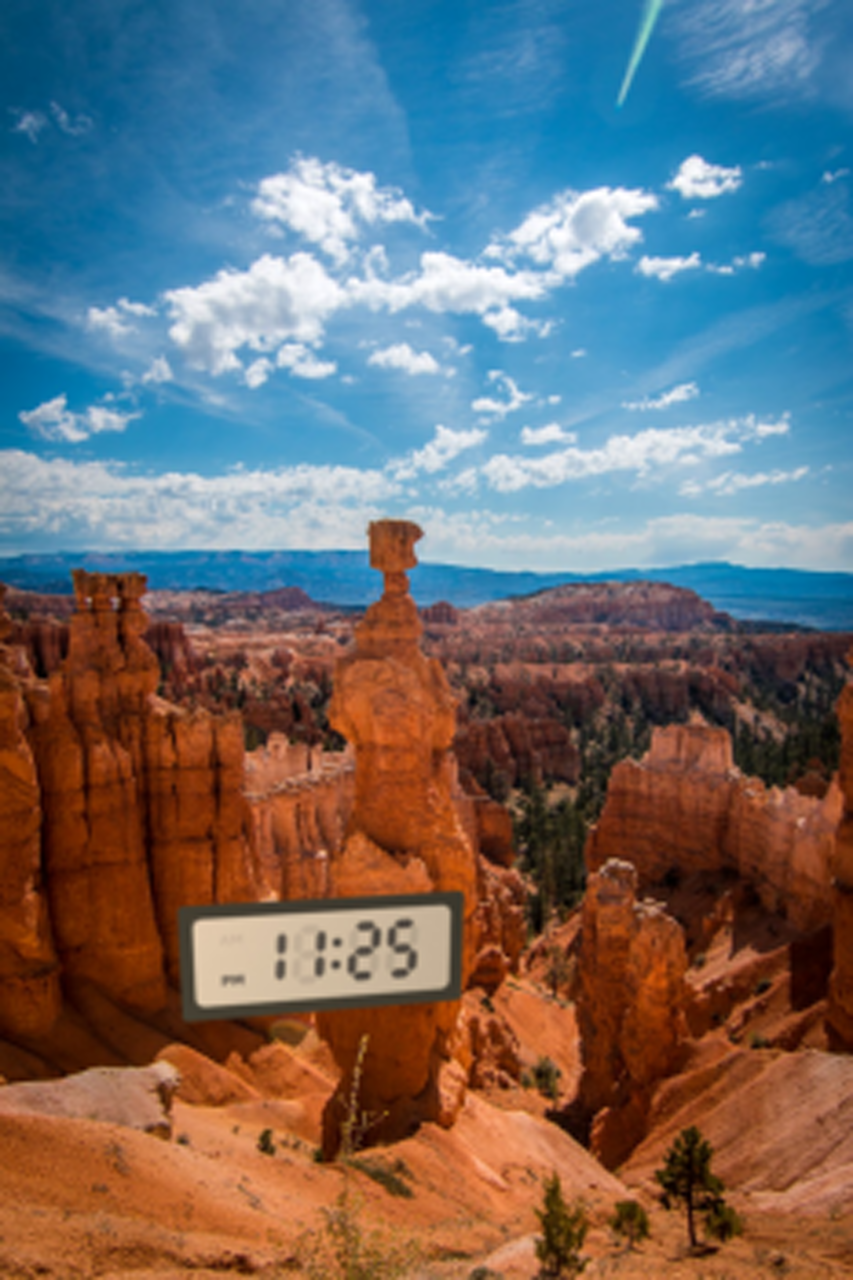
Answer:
11:25
